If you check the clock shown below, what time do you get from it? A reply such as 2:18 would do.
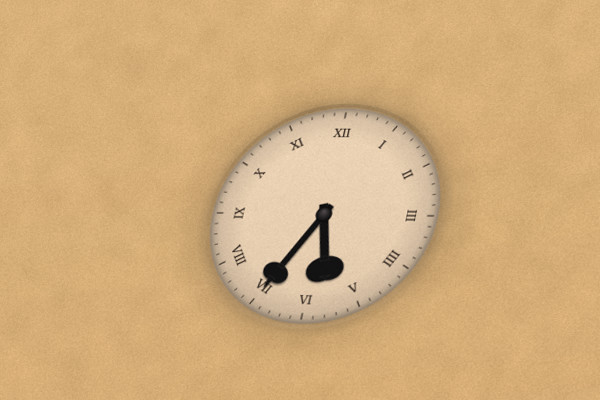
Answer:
5:35
